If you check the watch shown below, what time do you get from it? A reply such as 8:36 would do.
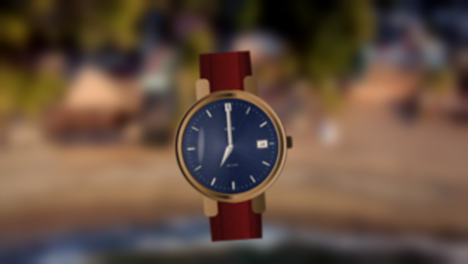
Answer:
7:00
